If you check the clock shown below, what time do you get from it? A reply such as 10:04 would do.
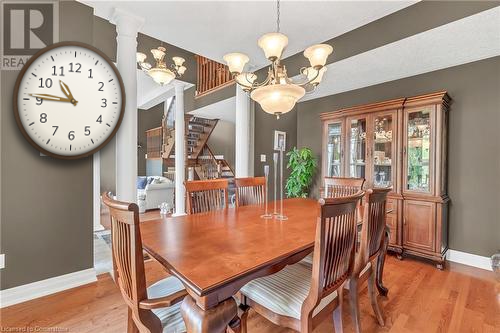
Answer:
10:46
